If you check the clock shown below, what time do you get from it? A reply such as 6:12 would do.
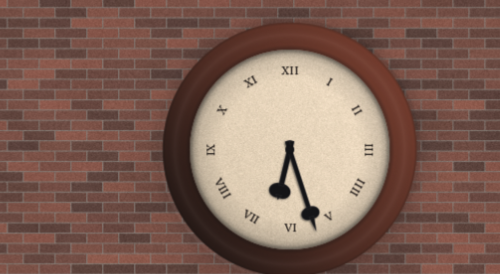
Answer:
6:27
